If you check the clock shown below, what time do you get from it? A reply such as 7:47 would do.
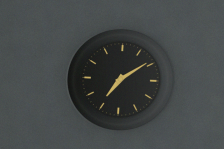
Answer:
7:09
